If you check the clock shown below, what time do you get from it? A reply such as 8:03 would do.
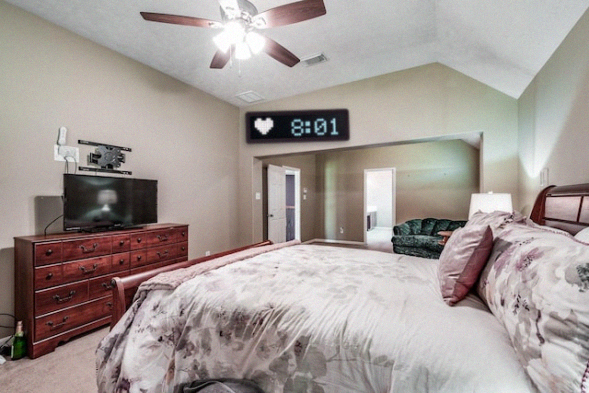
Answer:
8:01
